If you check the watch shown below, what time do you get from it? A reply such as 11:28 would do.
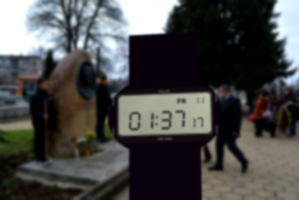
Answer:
1:37
